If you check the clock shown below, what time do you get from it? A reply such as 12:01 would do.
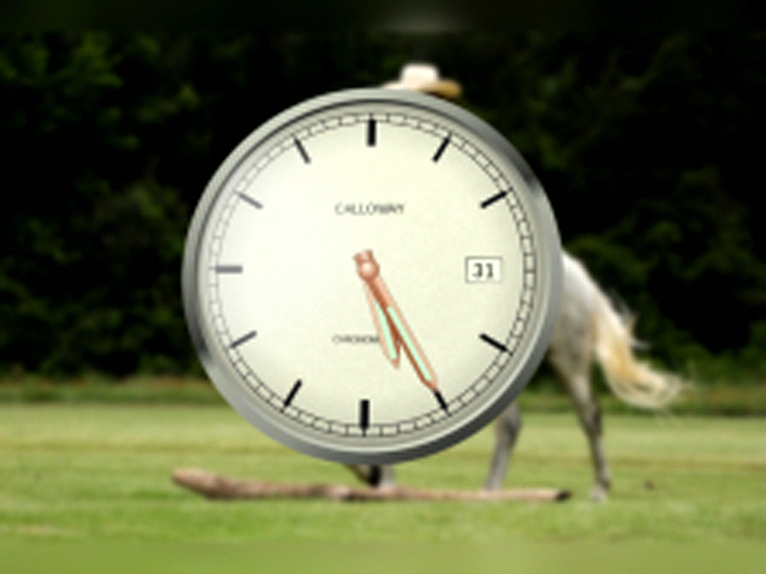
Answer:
5:25
